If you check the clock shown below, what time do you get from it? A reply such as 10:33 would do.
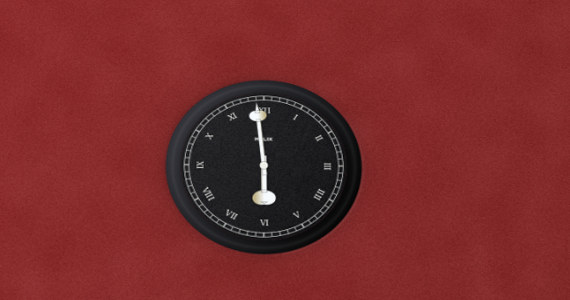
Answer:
5:59
